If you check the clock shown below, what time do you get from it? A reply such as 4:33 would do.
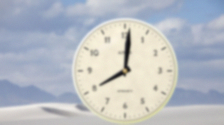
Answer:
8:01
